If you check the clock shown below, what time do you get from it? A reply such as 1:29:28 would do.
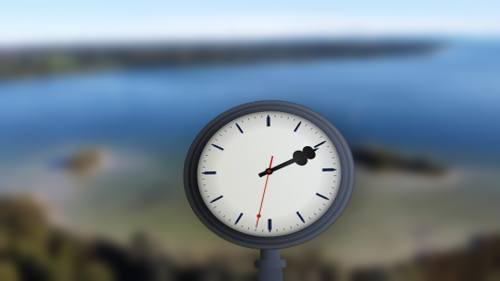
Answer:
2:10:32
